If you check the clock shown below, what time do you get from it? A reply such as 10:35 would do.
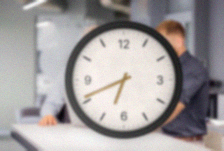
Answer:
6:41
